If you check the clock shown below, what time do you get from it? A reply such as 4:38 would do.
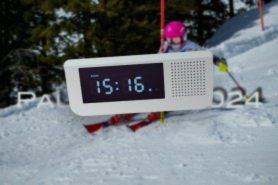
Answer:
15:16
